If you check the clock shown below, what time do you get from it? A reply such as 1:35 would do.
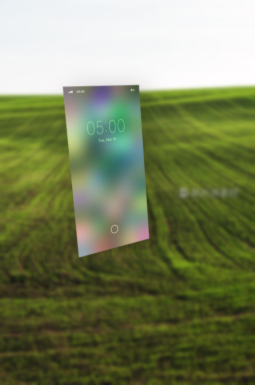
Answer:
5:00
